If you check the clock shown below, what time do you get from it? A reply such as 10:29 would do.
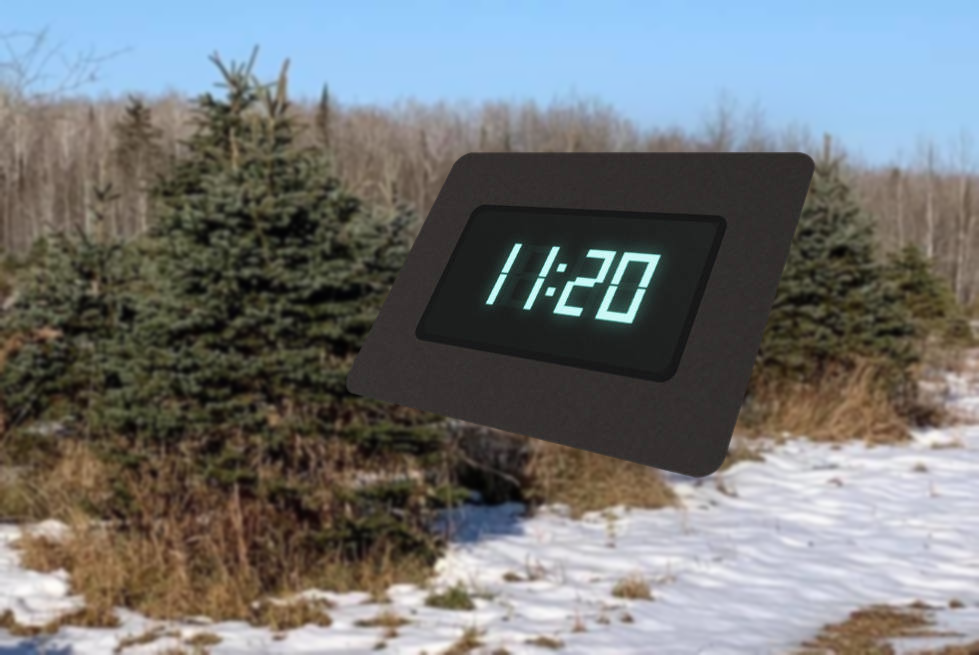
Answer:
11:20
